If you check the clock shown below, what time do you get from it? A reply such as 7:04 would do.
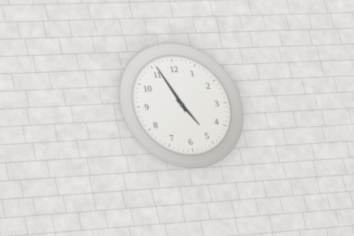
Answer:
4:56
